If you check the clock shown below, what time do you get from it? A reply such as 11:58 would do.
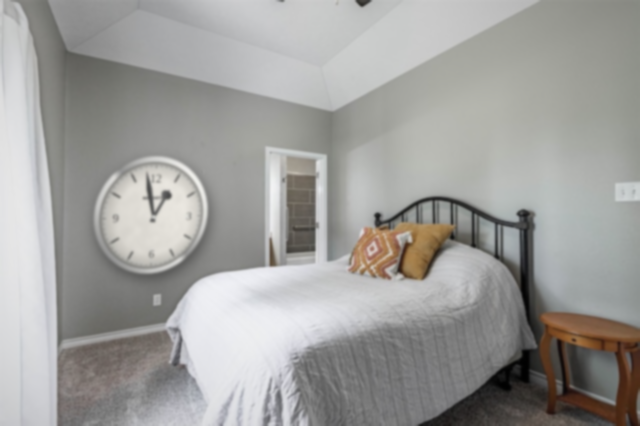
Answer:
12:58
